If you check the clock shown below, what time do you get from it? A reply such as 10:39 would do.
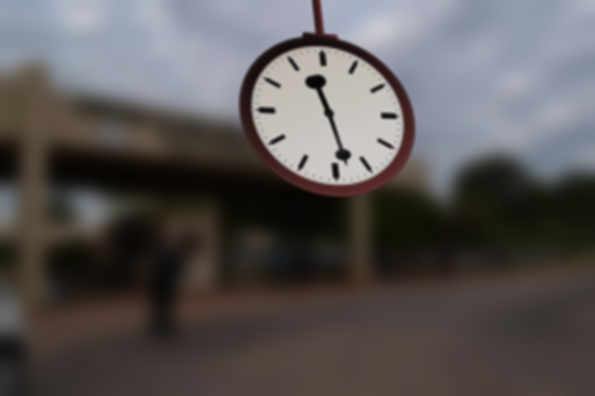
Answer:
11:28
